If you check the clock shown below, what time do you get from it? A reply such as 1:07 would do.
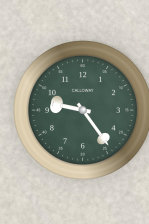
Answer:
9:24
